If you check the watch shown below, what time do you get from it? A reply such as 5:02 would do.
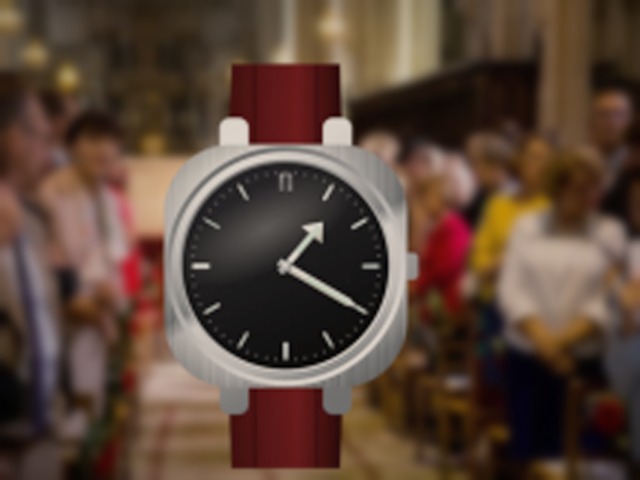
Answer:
1:20
